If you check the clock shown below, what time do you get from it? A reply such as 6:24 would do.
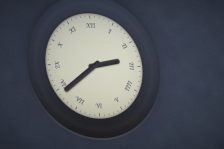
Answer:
2:39
